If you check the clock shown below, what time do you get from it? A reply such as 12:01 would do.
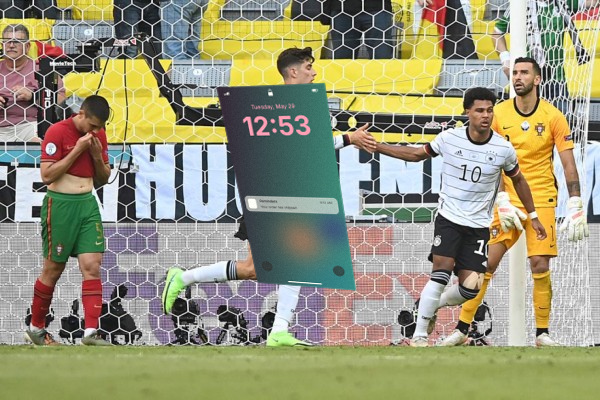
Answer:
12:53
